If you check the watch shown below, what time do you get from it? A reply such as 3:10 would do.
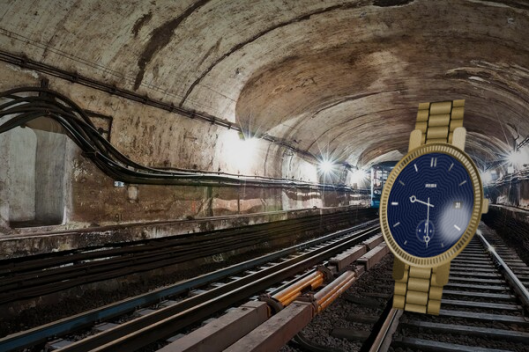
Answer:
9:29
